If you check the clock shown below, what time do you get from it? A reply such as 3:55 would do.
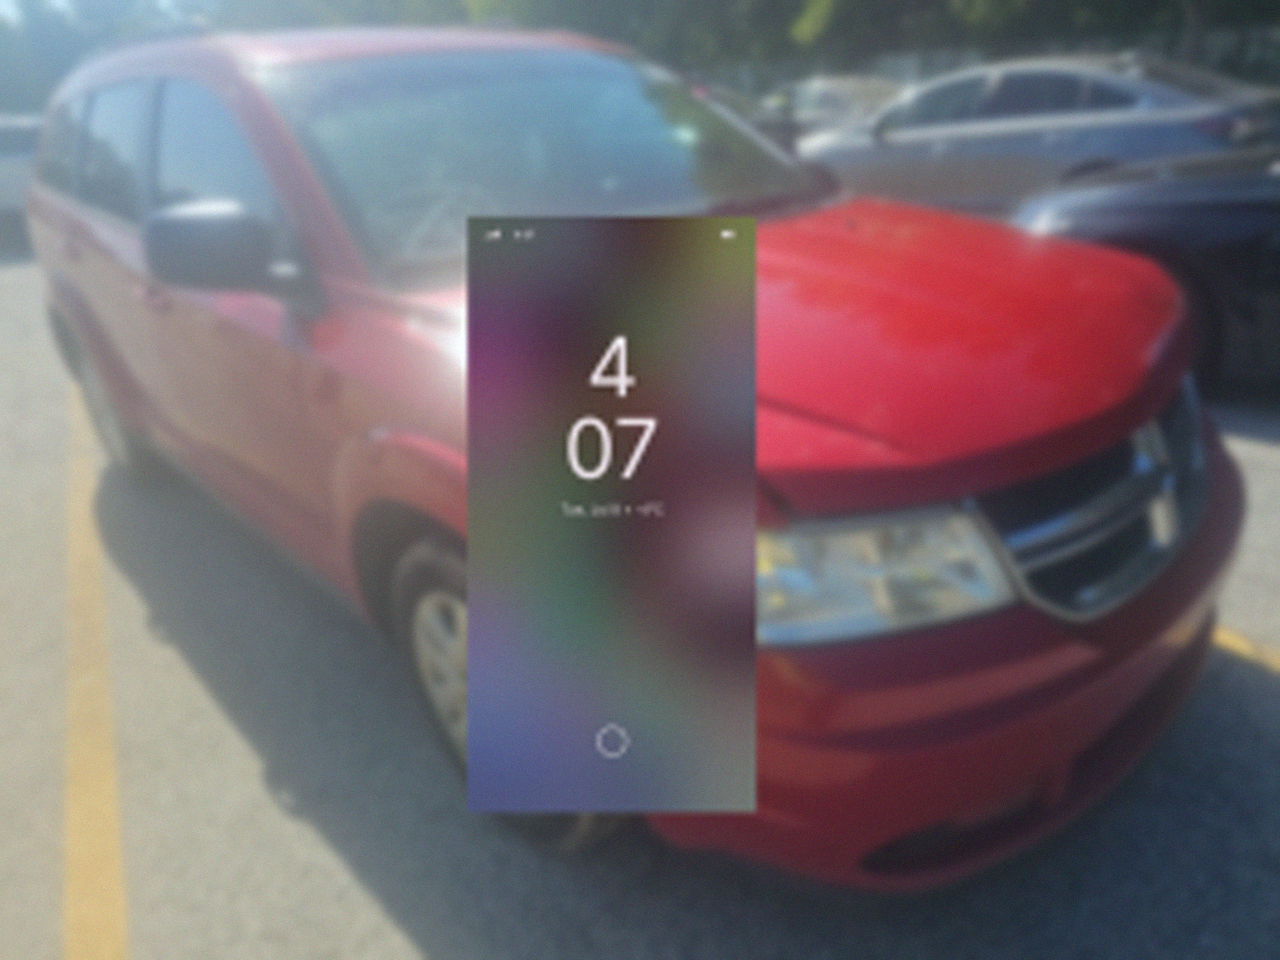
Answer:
4:07
